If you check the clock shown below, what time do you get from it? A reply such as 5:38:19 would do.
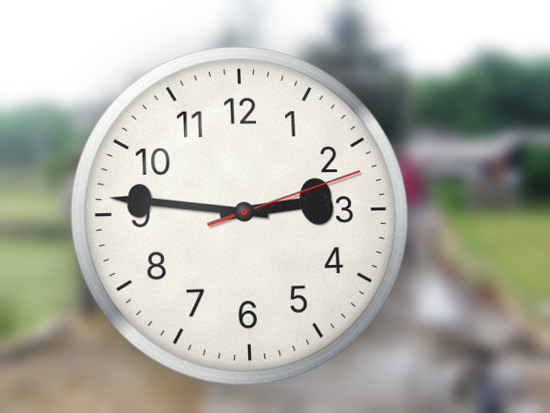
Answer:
2:46:12
